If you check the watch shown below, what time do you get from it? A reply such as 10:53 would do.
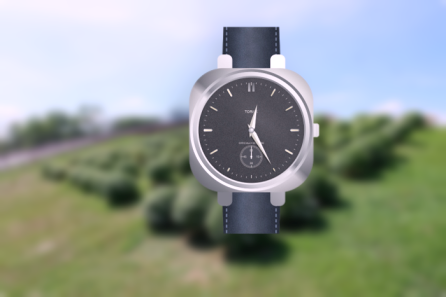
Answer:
12:25
